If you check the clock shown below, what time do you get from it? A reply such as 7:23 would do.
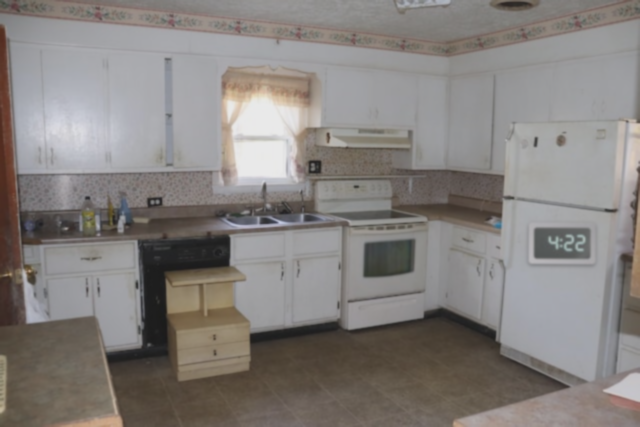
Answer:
4:22
